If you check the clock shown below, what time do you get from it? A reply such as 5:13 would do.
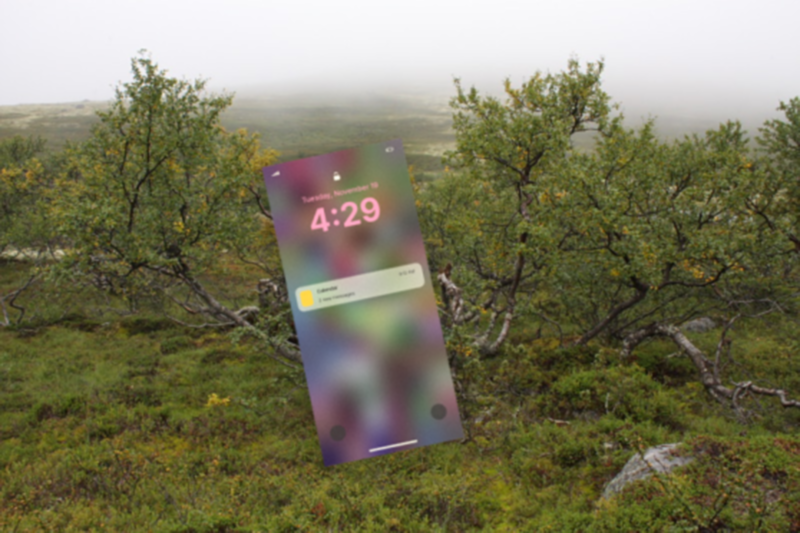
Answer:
4:29
